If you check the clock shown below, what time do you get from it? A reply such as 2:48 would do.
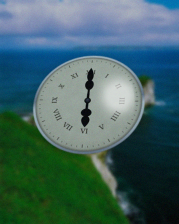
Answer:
6:00
